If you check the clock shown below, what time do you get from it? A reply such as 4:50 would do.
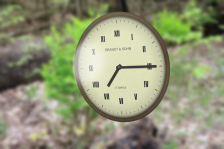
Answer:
7:15
